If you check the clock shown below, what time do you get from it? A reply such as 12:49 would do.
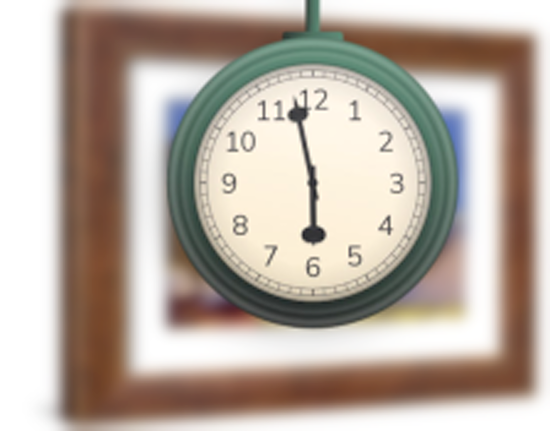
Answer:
5:58
